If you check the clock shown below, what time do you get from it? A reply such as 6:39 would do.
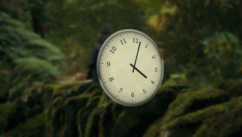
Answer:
4:02
